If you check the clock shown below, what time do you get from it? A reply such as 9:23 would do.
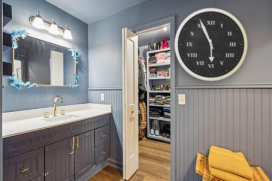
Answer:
5:56
